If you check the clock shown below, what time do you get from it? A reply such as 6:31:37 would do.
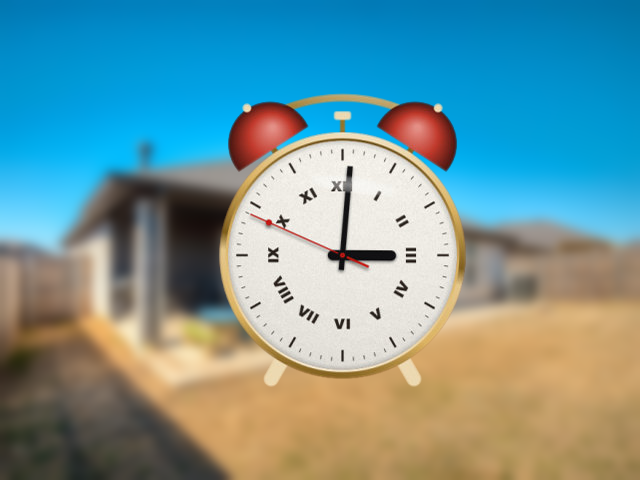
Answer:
3:00:49
